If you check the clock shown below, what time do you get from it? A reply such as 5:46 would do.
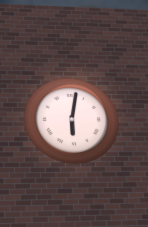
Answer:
6:02
